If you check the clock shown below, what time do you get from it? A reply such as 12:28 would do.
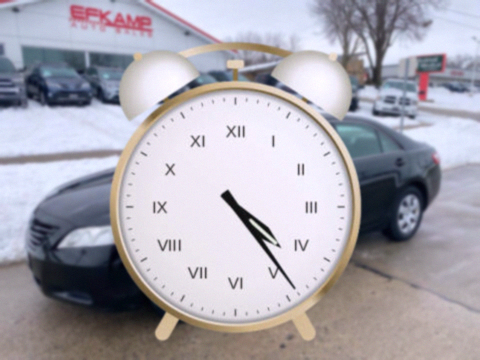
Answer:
4:24
